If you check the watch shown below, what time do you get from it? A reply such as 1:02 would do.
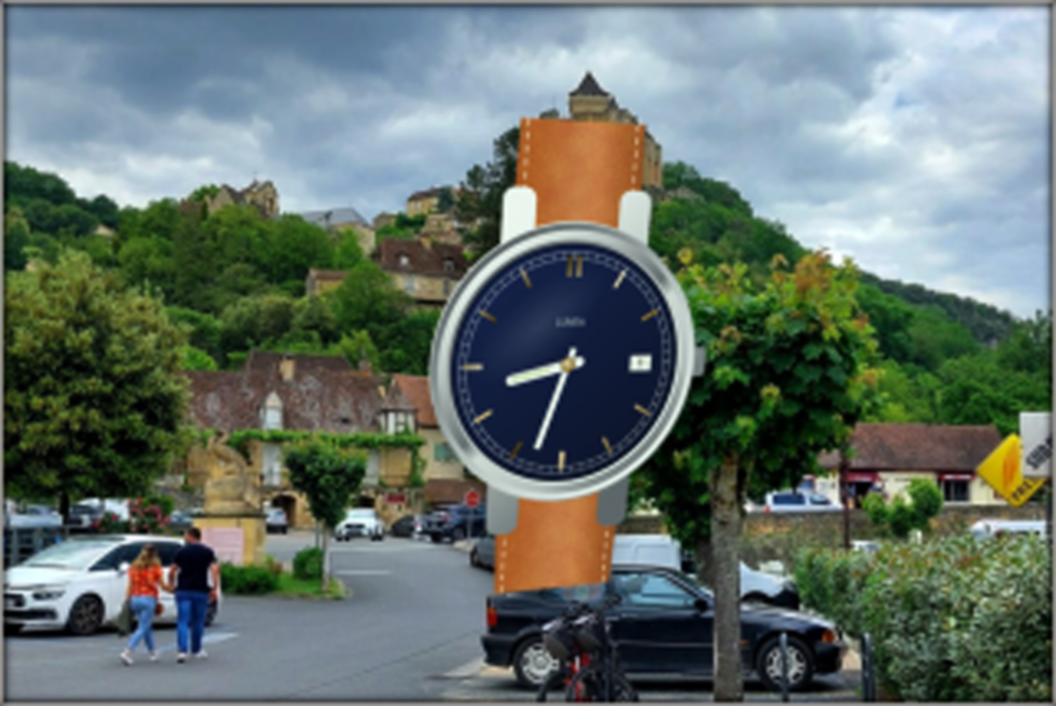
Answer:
8:33
